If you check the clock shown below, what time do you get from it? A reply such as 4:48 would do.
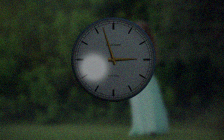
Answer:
2:57
